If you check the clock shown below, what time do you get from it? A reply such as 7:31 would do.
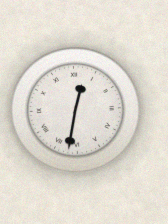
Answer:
12:32
